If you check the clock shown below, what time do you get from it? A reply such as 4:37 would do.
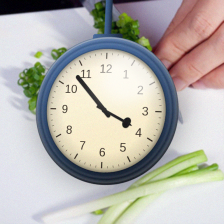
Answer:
3:53
